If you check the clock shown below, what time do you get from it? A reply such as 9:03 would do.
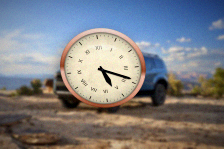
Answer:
5:19
